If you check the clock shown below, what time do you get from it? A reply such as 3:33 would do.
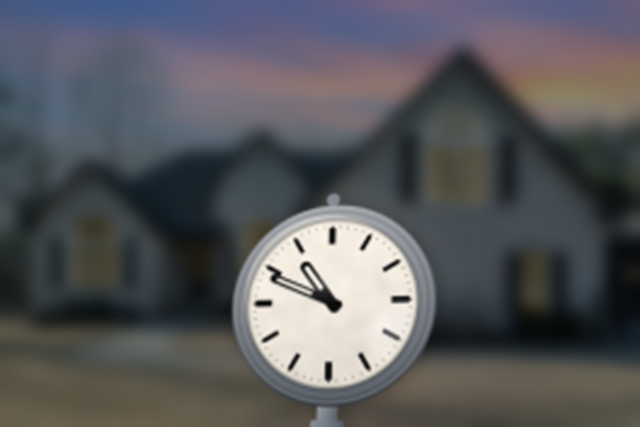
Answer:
10:49
